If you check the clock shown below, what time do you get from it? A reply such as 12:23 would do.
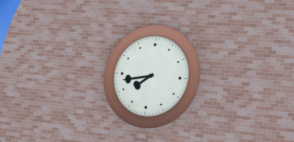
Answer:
7:43
